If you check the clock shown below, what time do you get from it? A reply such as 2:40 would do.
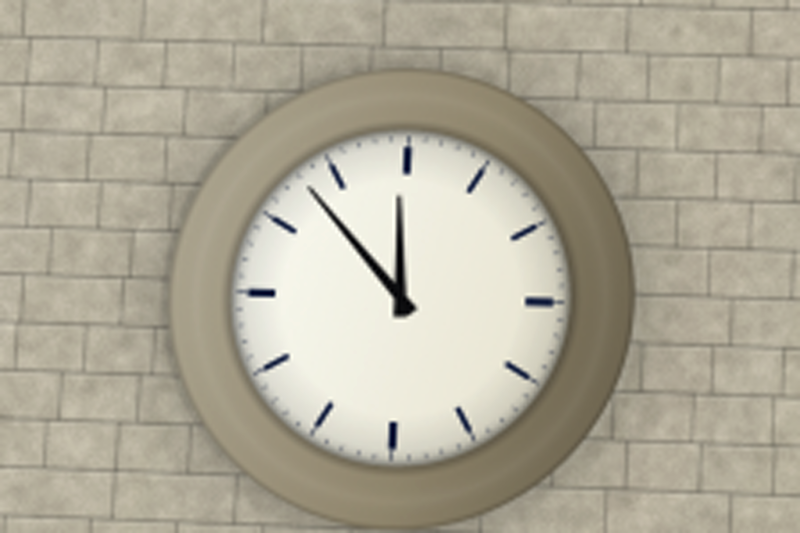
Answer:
11:53
